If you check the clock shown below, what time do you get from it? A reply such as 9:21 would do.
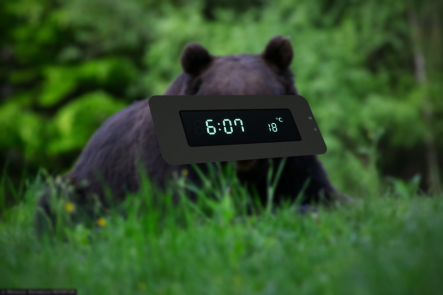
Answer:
6:07
